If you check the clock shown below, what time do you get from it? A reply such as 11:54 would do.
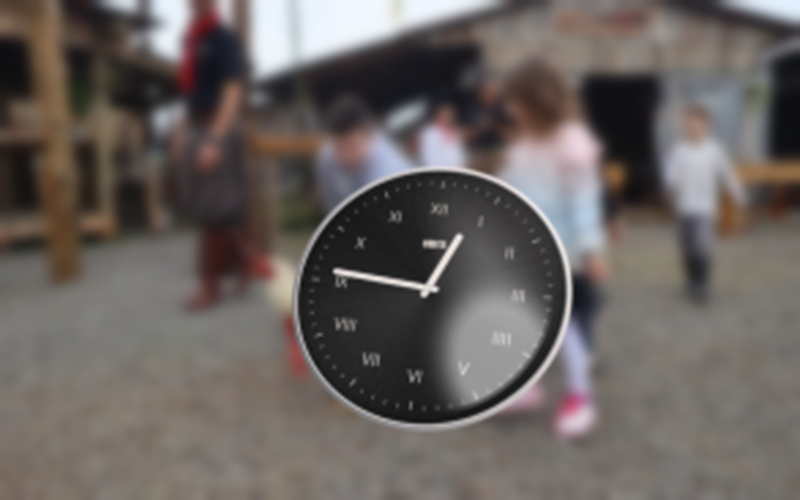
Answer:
12:46
